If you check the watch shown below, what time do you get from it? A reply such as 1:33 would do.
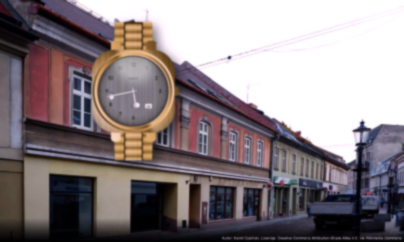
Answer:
5:43
